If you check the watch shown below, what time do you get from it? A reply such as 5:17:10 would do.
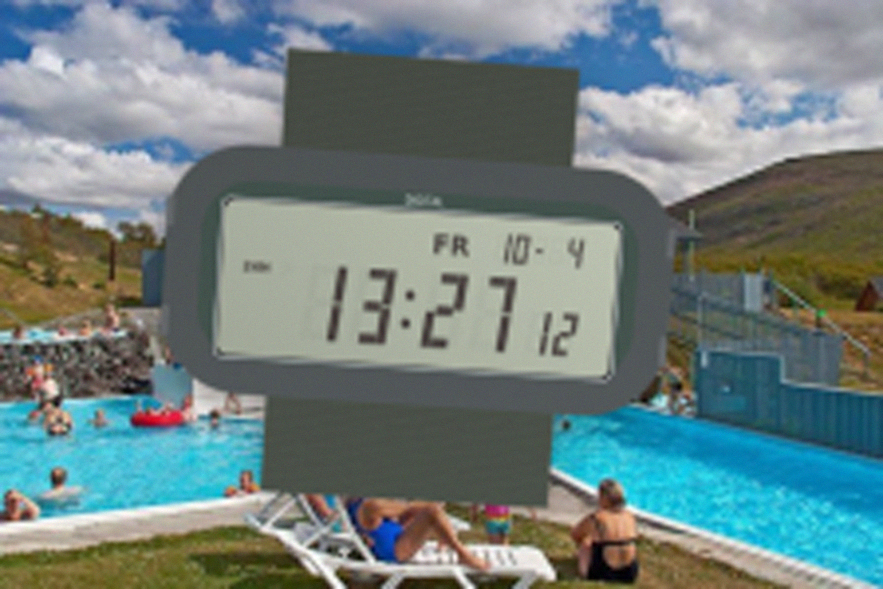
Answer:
13:27:12
